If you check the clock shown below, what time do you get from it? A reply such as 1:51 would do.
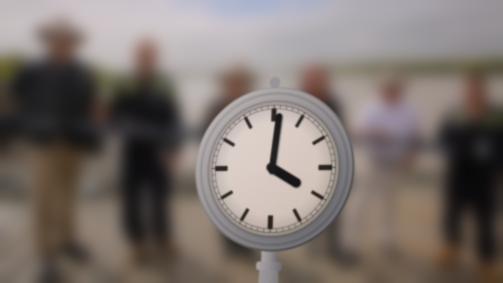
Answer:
4:01
